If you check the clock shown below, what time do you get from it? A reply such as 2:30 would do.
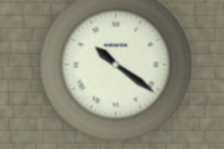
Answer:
10:21
